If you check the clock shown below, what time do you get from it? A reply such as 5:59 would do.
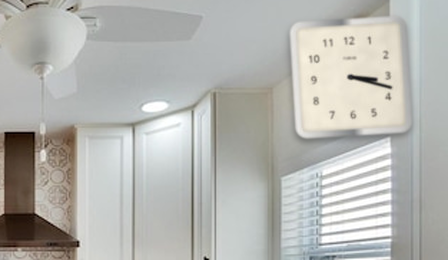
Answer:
3:18
